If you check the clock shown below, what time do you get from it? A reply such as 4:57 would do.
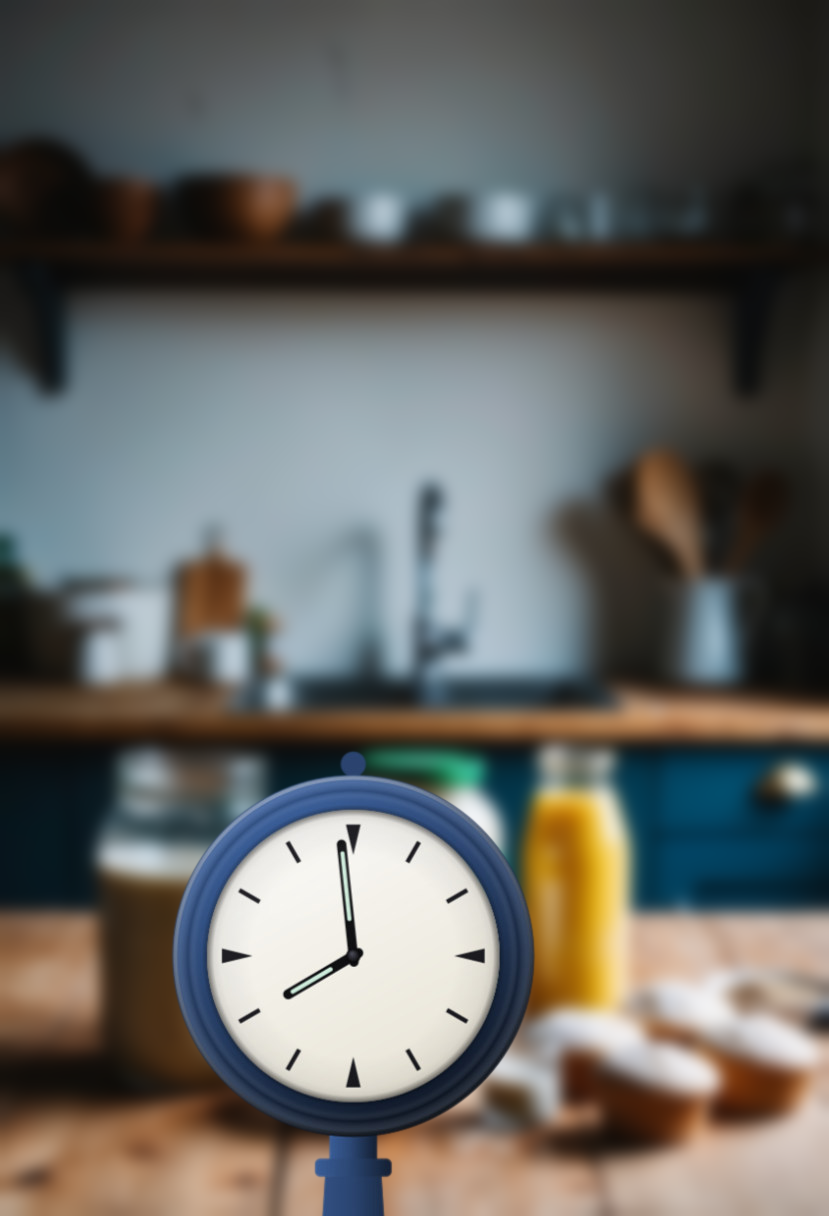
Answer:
7:59
